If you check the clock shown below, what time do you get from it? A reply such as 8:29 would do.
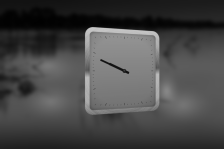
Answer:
9:49
